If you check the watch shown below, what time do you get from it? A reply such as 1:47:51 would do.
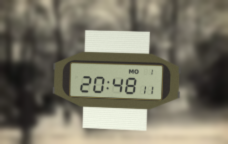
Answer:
20:48:11
